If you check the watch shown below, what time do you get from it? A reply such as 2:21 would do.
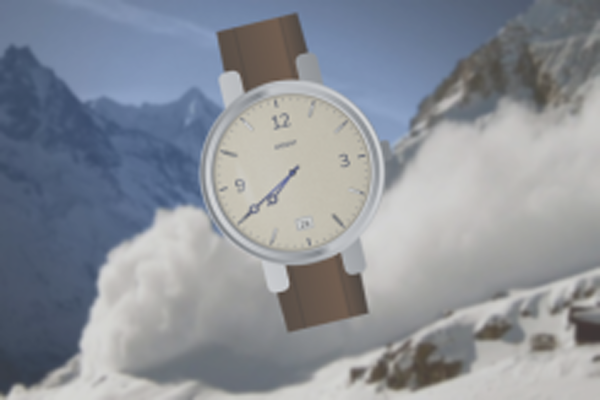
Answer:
7:40
